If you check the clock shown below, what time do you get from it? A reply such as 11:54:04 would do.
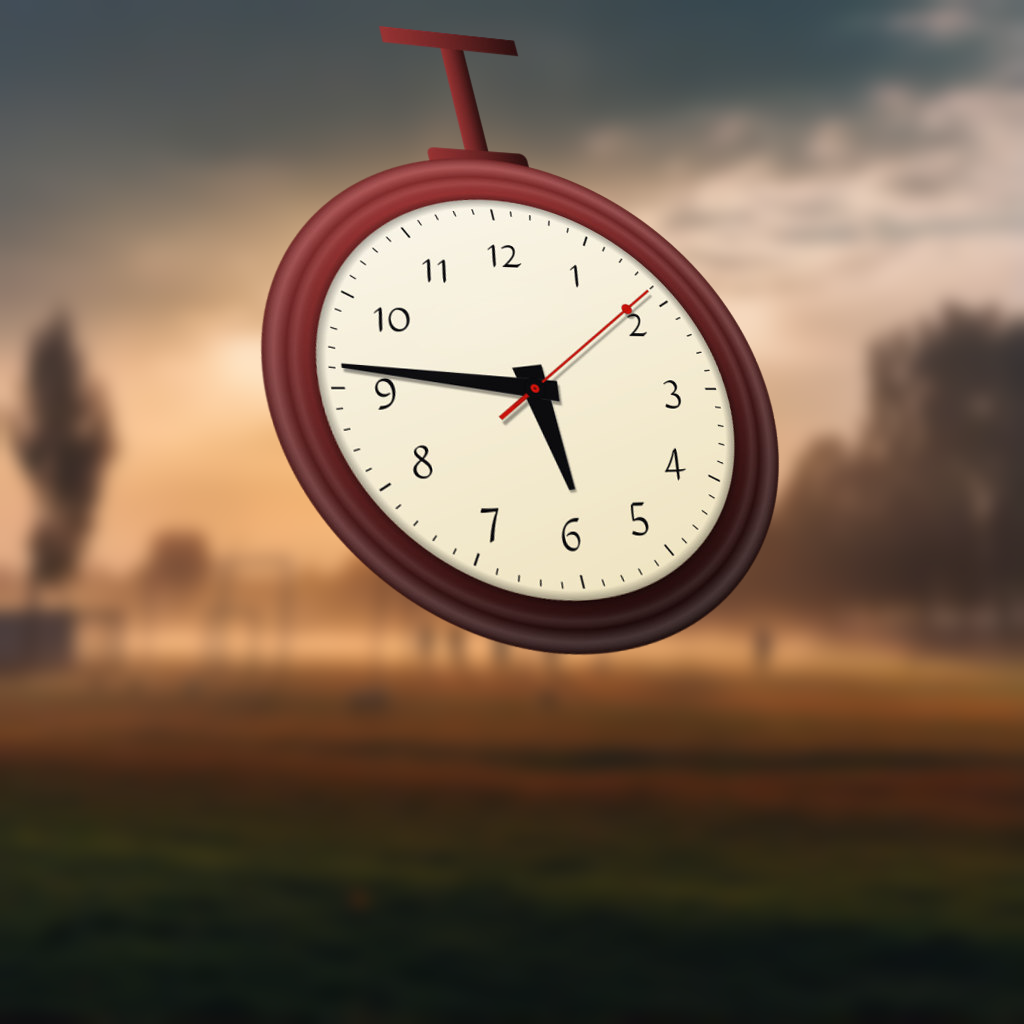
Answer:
5:46:09
